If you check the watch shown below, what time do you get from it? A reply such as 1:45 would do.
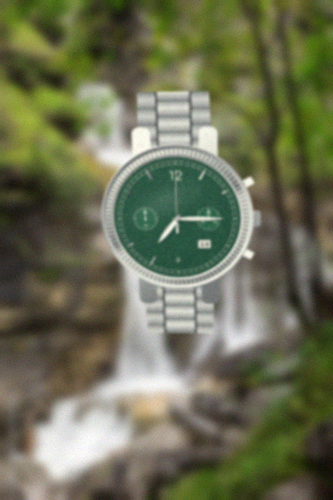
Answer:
7:15
